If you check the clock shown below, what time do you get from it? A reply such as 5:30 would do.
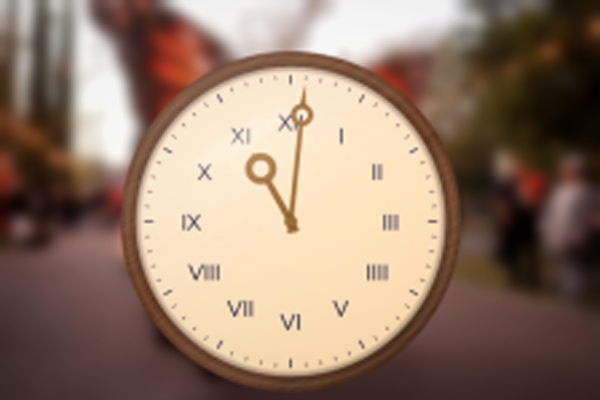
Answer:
11:01
